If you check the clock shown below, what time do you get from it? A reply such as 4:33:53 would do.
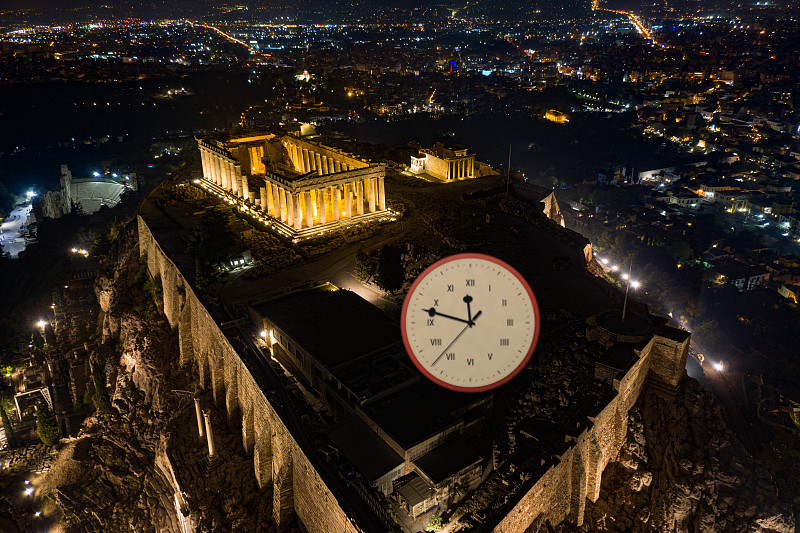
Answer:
11:47:37
